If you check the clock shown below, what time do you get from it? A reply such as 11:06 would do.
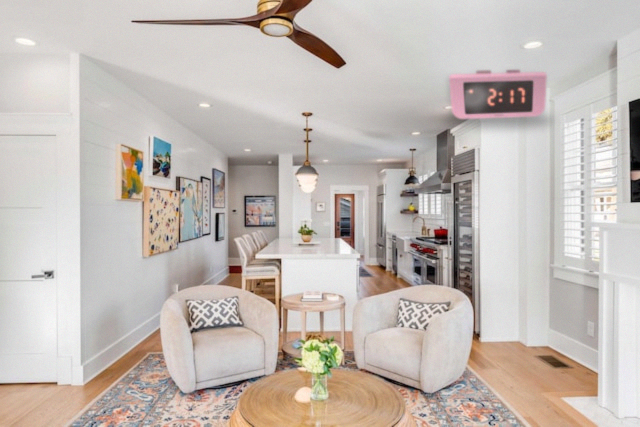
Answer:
2:17
